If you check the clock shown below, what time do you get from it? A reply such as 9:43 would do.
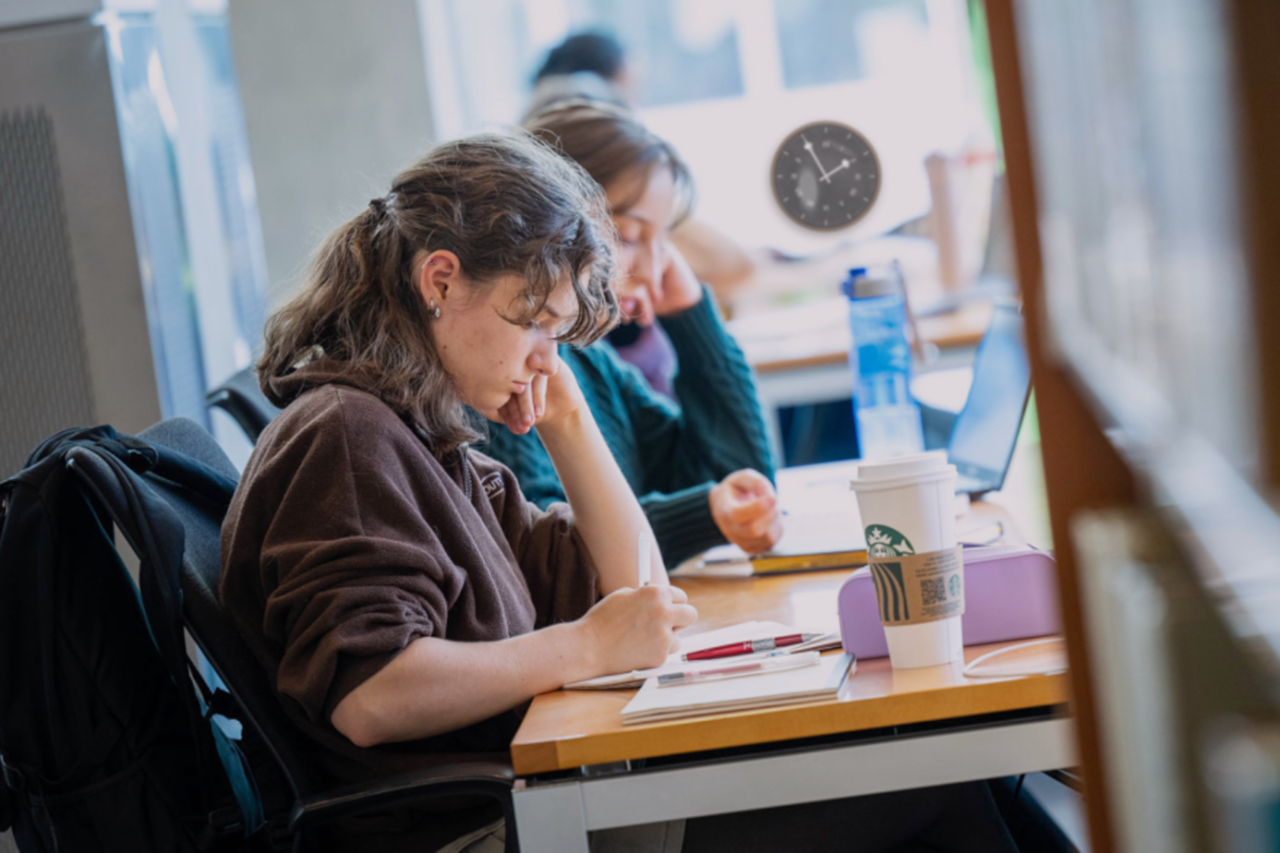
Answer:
1:55
